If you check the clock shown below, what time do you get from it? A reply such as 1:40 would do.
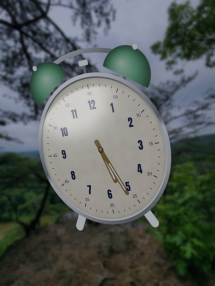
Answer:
5:26
